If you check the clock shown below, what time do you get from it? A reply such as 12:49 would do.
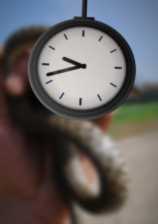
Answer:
9:42
